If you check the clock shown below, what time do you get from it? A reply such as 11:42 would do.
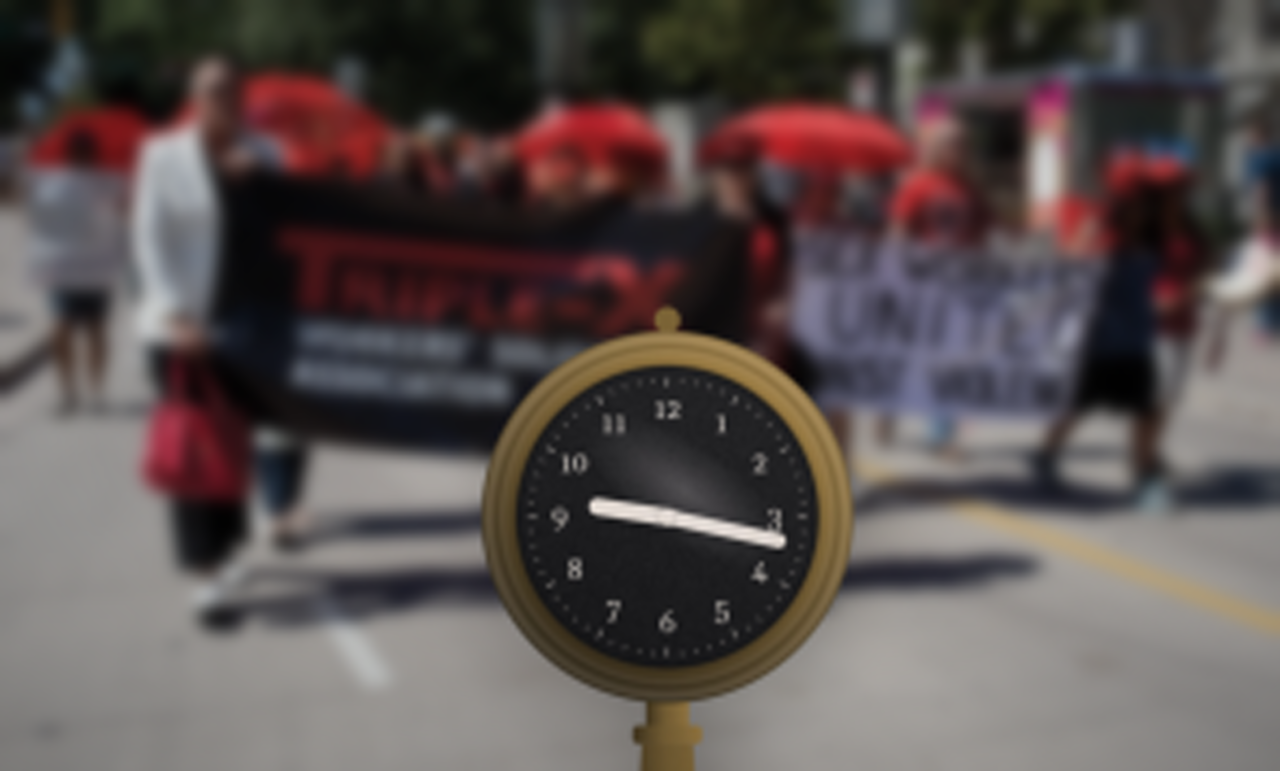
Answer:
9:17
